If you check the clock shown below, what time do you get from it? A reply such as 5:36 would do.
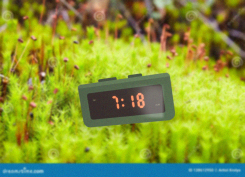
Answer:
7:18
